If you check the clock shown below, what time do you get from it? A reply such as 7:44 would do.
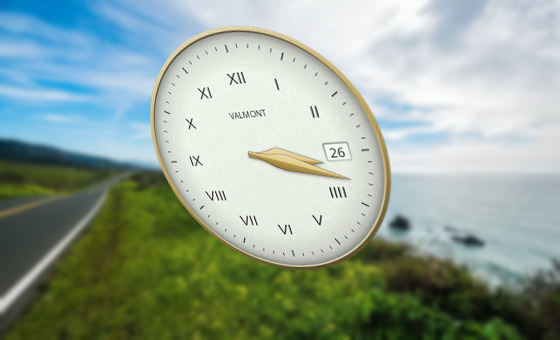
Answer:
3:18
